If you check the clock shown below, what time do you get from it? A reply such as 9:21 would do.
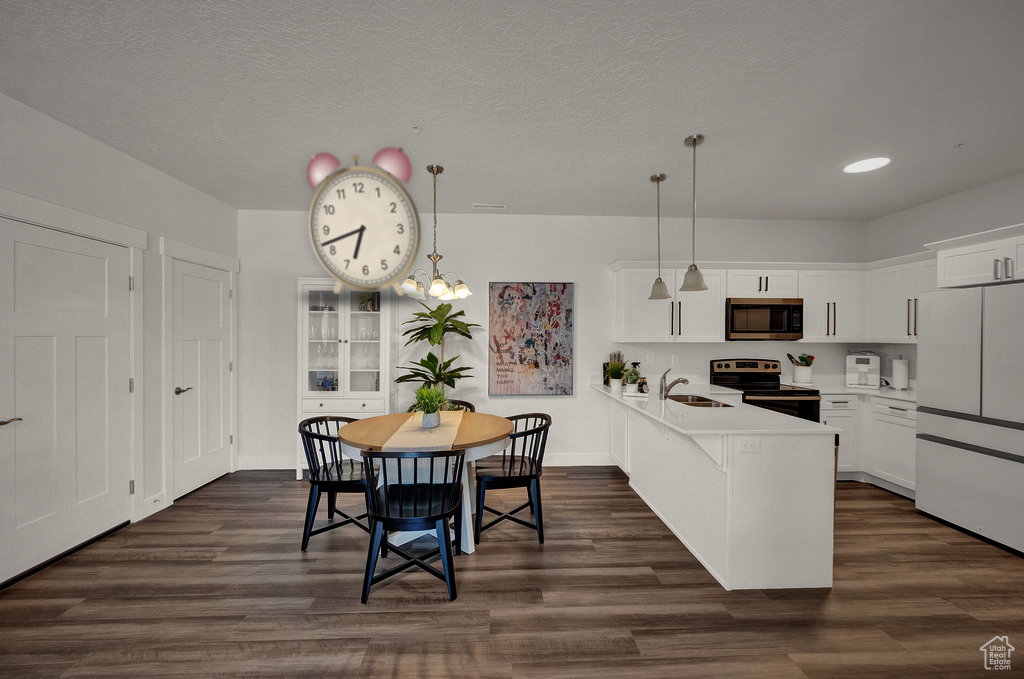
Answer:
6:42
